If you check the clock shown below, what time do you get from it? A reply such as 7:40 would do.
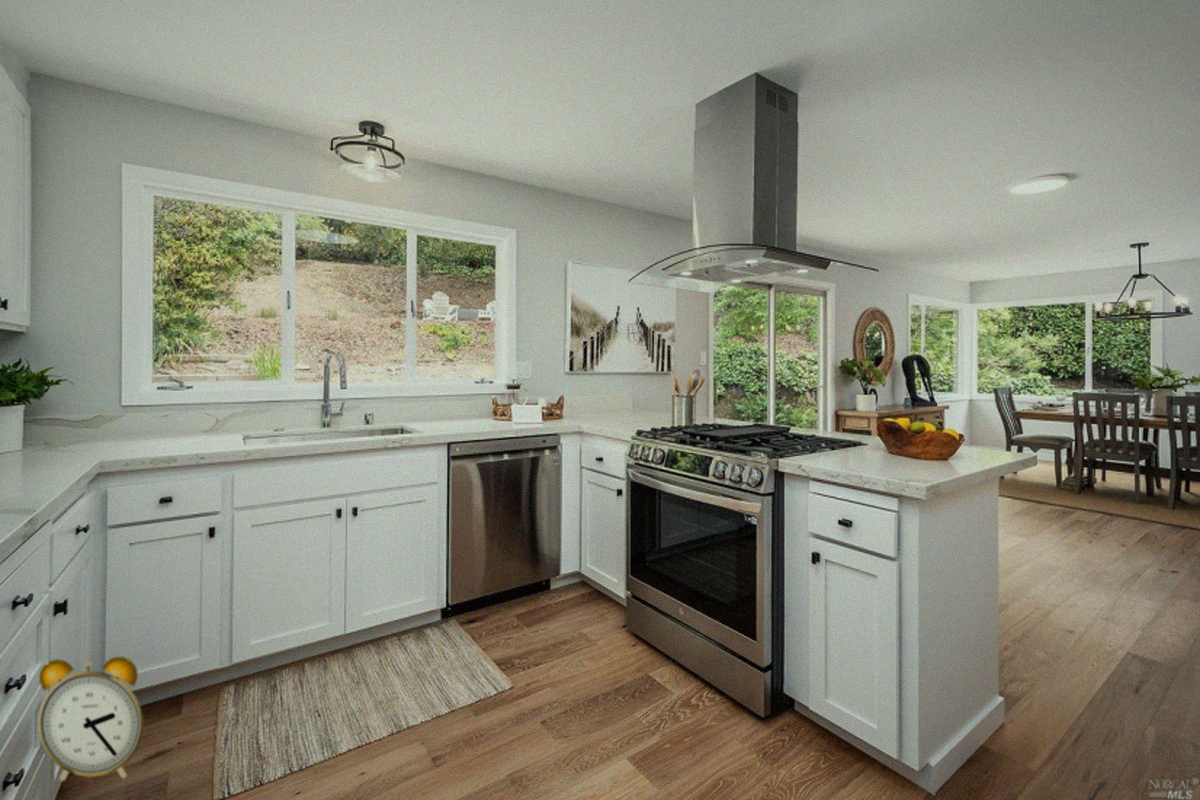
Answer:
2:24
